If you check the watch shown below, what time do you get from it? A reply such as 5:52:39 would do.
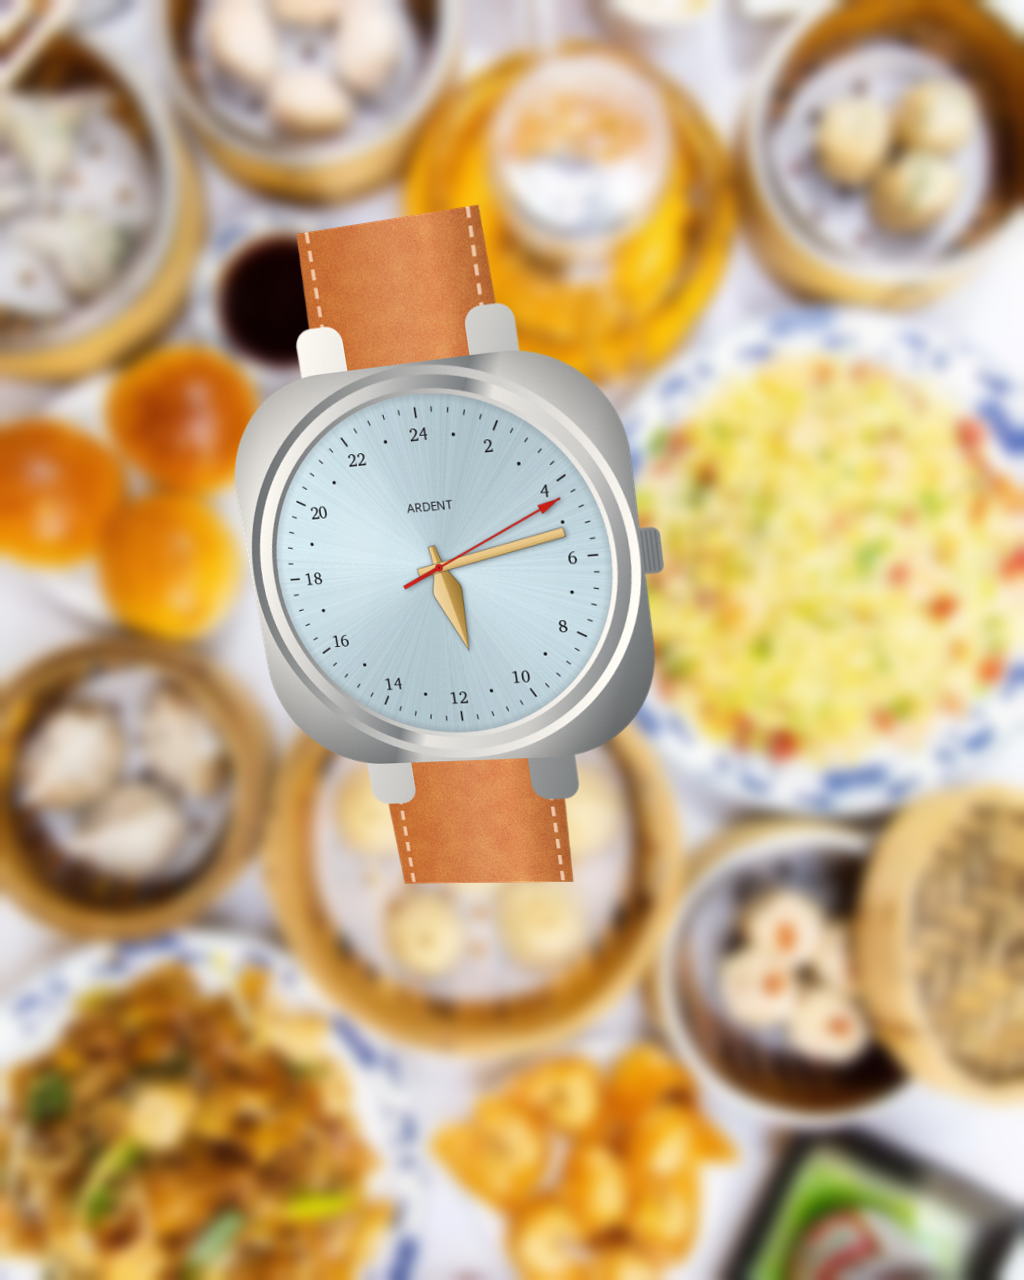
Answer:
11:13:11
